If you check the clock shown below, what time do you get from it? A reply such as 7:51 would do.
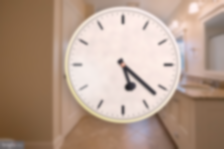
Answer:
5:22
